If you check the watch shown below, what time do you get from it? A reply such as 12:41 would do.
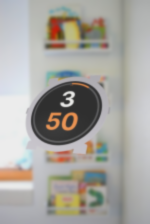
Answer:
3:50
